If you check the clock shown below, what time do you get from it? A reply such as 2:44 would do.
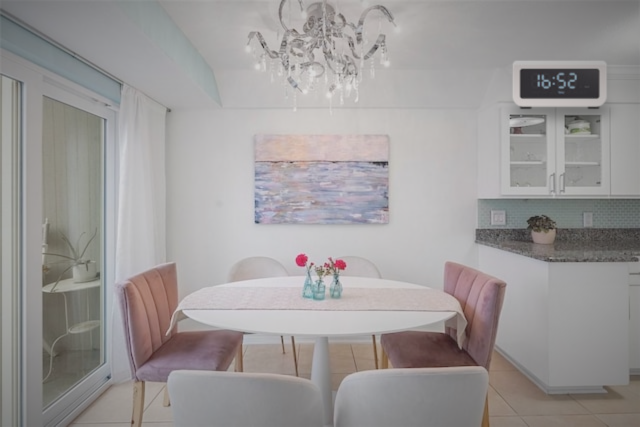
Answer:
16:52
